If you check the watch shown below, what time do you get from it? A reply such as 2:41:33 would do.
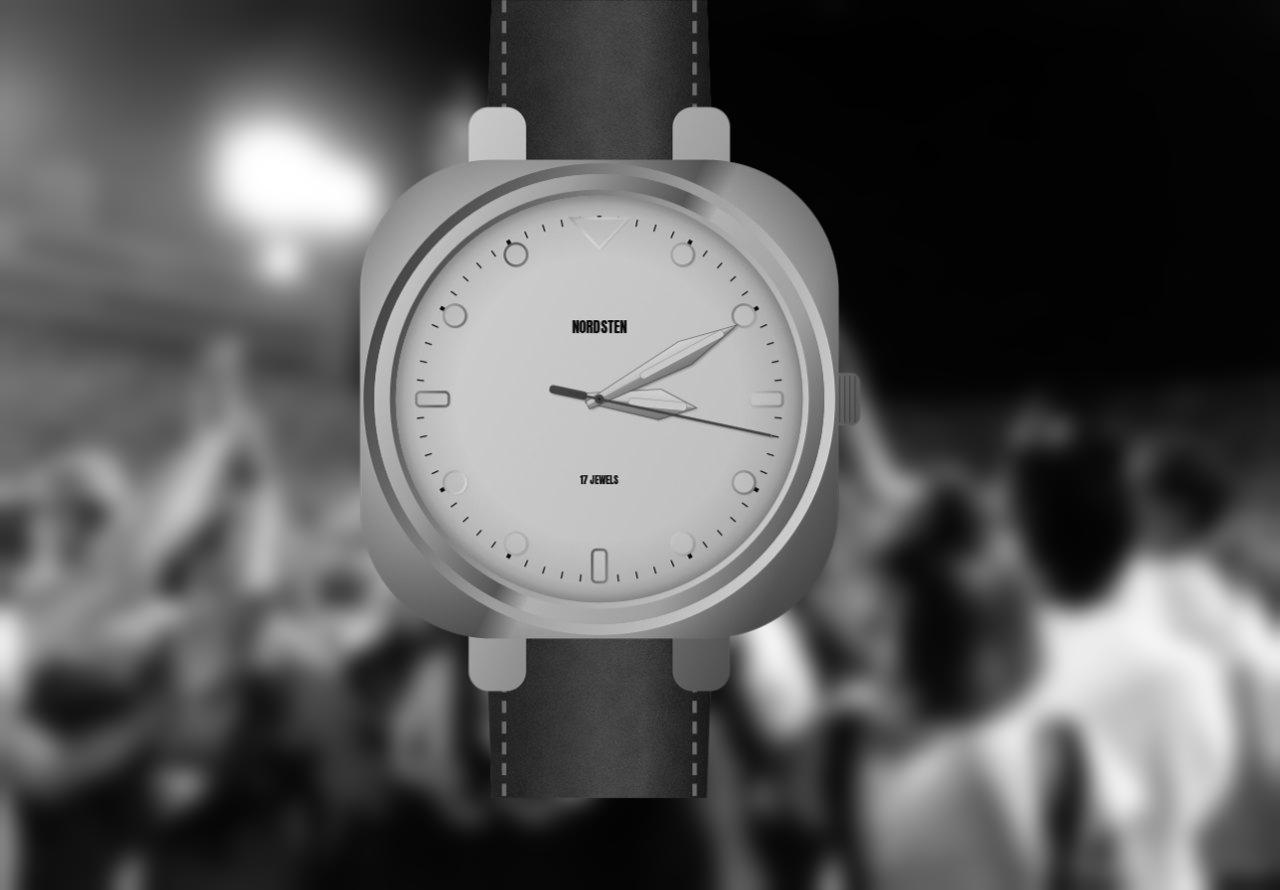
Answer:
3:10:17
